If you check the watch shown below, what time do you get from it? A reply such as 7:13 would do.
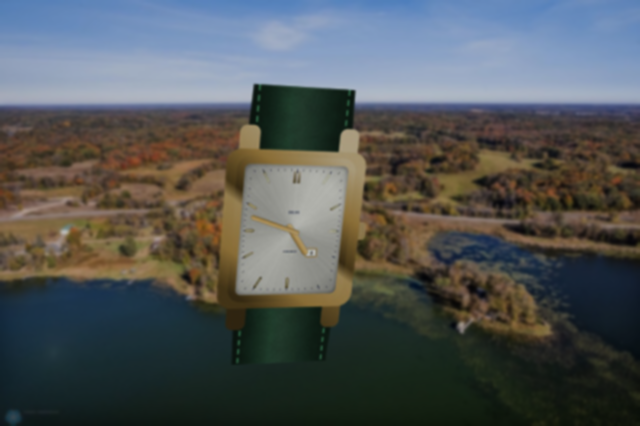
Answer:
4:48
